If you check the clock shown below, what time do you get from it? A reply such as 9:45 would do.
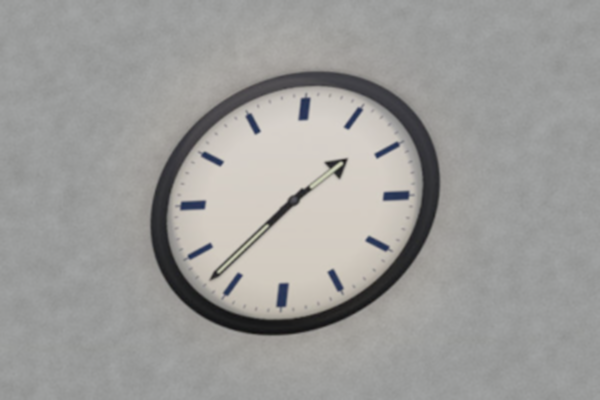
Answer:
1:37
